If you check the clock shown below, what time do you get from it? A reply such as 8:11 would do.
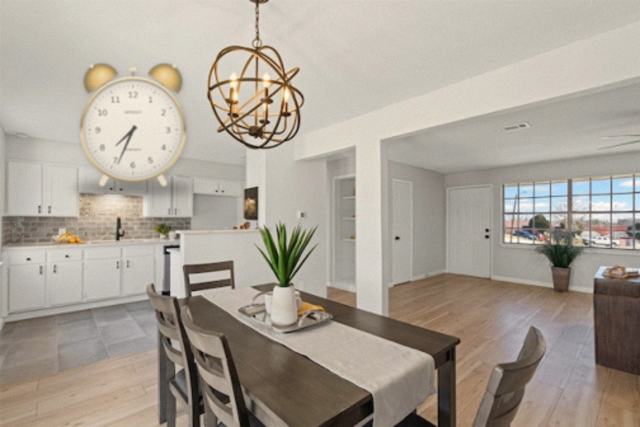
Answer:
7:34
